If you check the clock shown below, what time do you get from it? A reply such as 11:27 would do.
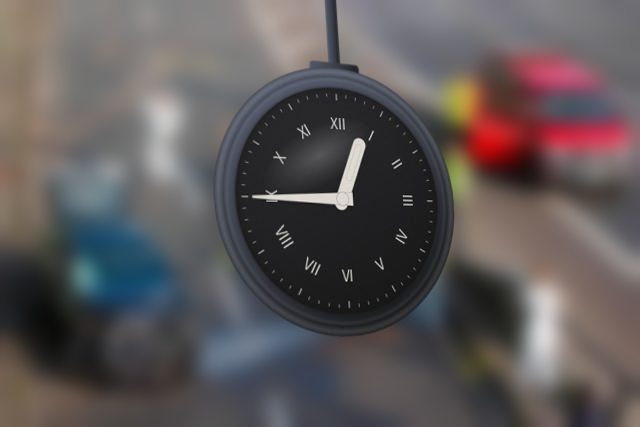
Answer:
12:45
